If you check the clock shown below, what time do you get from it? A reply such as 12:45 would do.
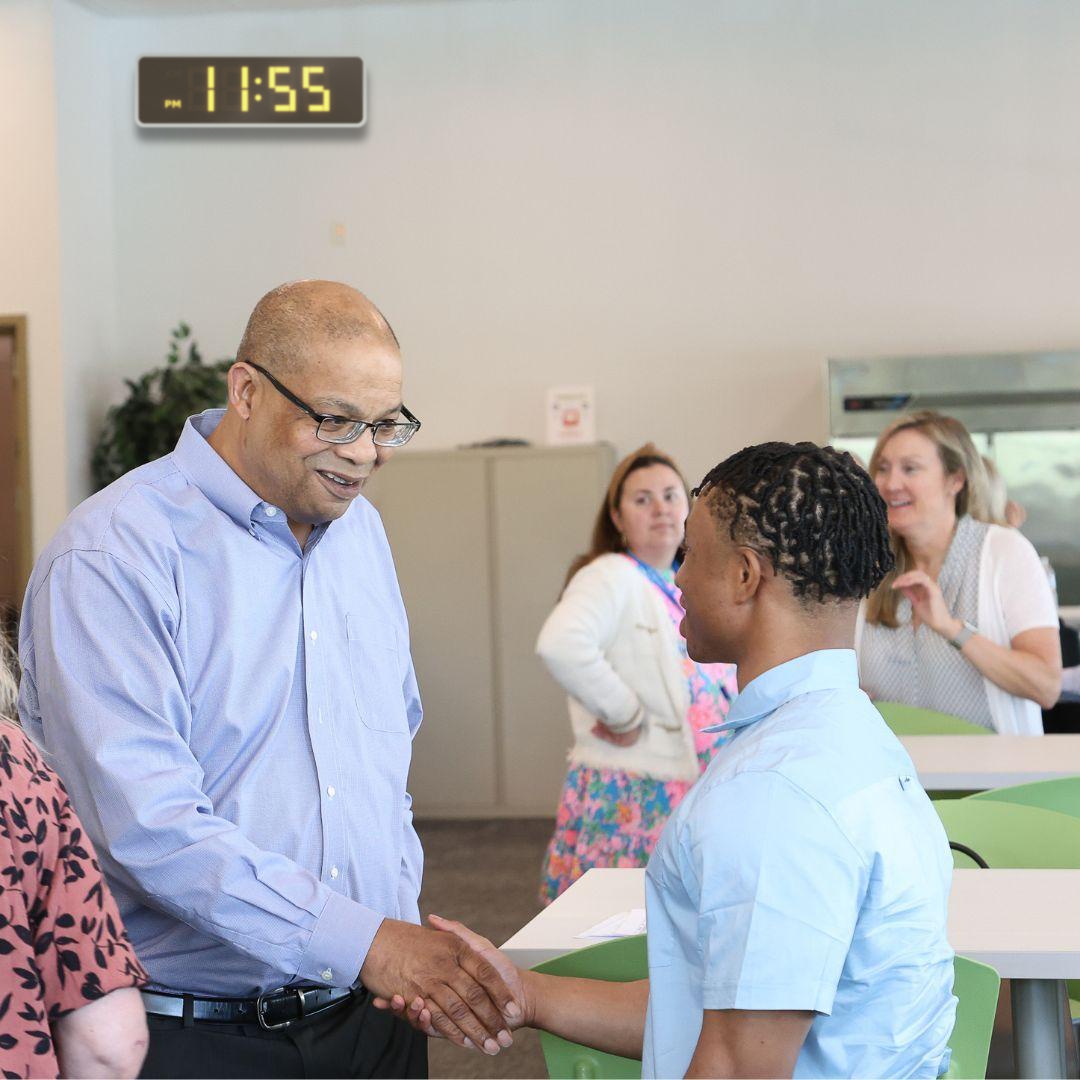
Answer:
11:55
